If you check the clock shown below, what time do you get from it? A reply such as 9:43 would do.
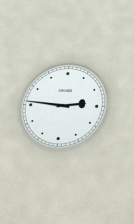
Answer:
2:46
